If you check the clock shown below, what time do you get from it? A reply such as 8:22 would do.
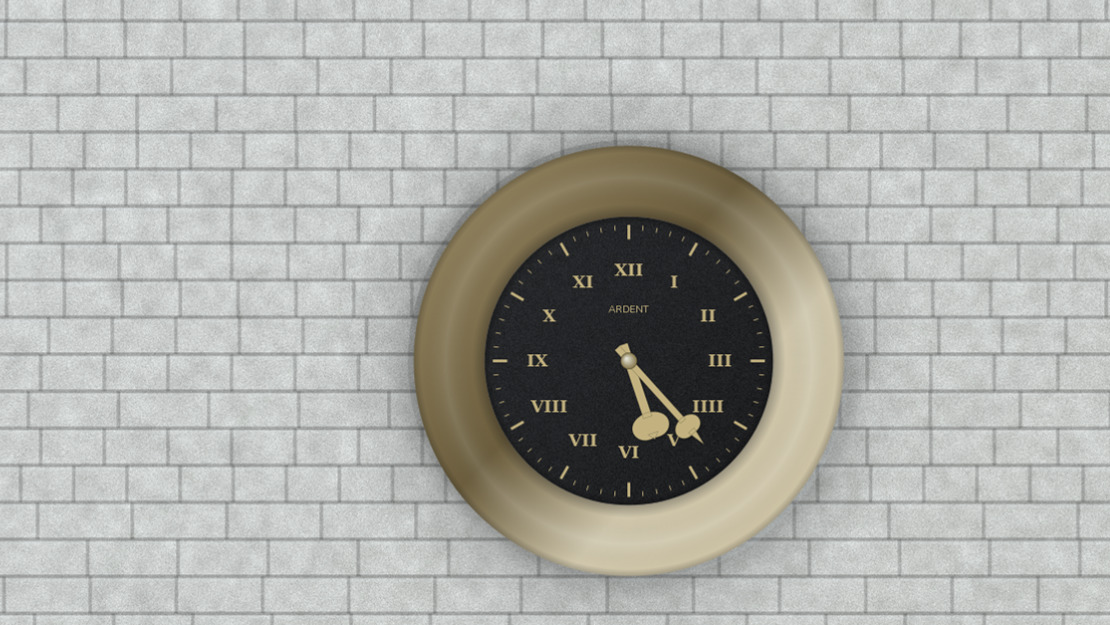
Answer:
5:23
